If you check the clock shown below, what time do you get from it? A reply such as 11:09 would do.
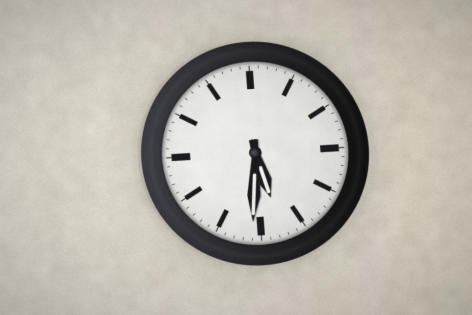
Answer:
5:31
